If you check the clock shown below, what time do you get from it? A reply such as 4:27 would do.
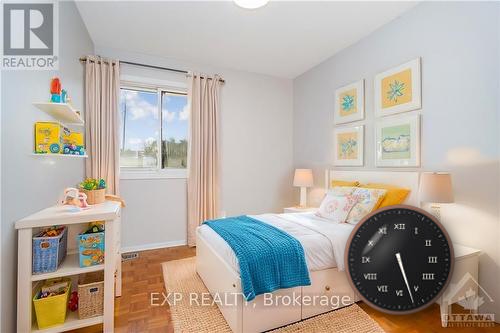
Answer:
5:27
